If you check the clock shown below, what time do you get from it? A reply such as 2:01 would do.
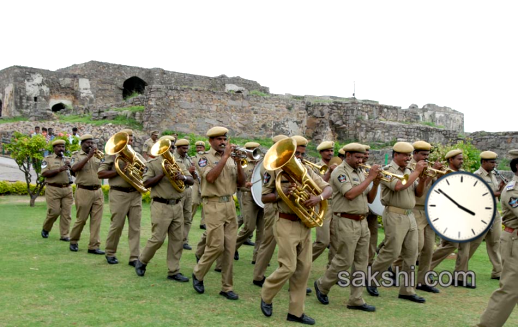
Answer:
3:51
